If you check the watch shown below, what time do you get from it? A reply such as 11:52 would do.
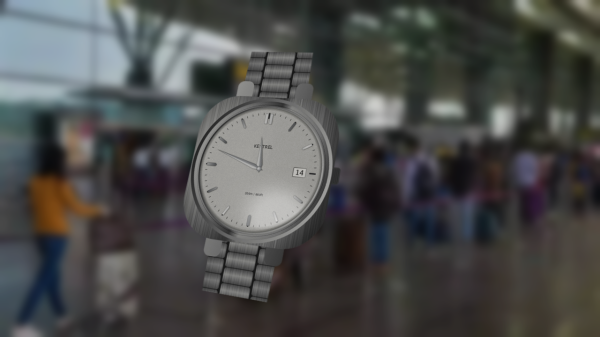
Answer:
11:48
